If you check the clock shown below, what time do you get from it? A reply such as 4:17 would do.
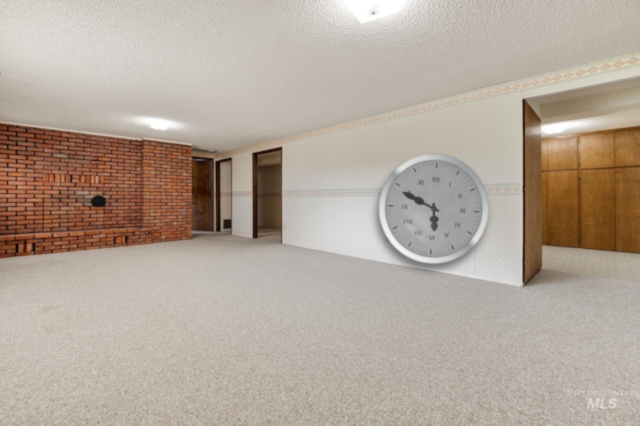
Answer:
5:49
